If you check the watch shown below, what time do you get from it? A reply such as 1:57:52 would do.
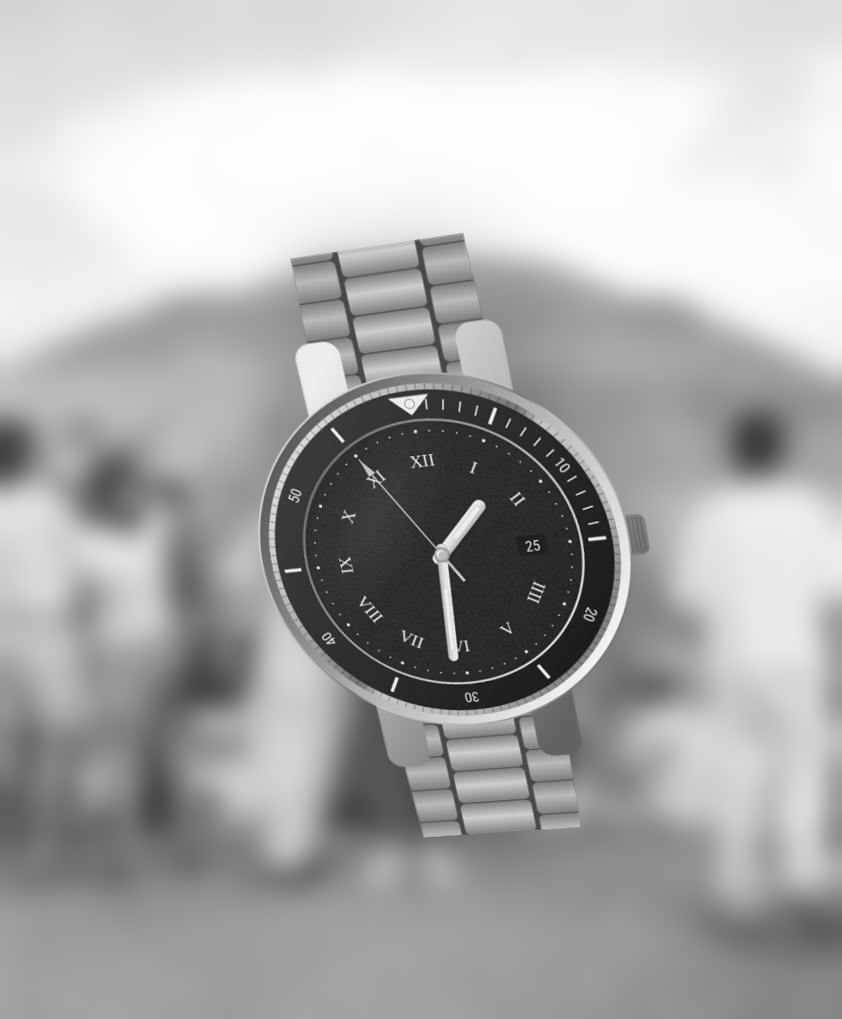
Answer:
1:30:55
